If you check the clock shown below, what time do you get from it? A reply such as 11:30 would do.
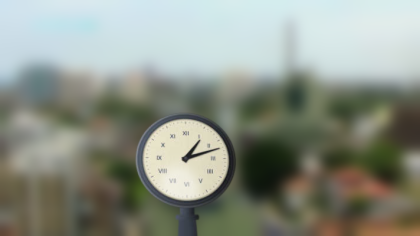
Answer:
1:12
